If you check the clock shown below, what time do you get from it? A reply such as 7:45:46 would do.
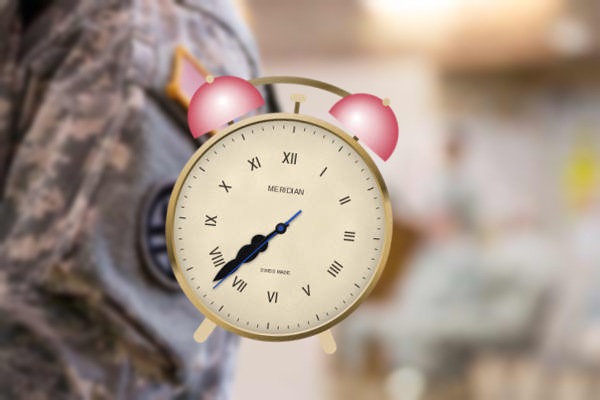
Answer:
7:37:37
